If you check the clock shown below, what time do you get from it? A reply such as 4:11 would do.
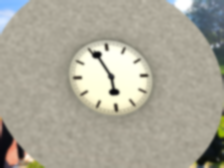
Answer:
5:56
